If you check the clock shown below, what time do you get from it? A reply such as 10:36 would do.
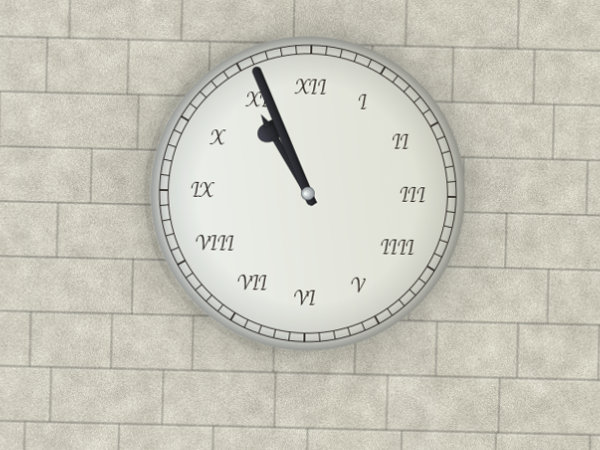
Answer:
10:56
